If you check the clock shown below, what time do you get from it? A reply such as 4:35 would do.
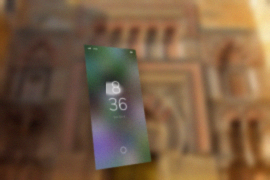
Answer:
8:36
